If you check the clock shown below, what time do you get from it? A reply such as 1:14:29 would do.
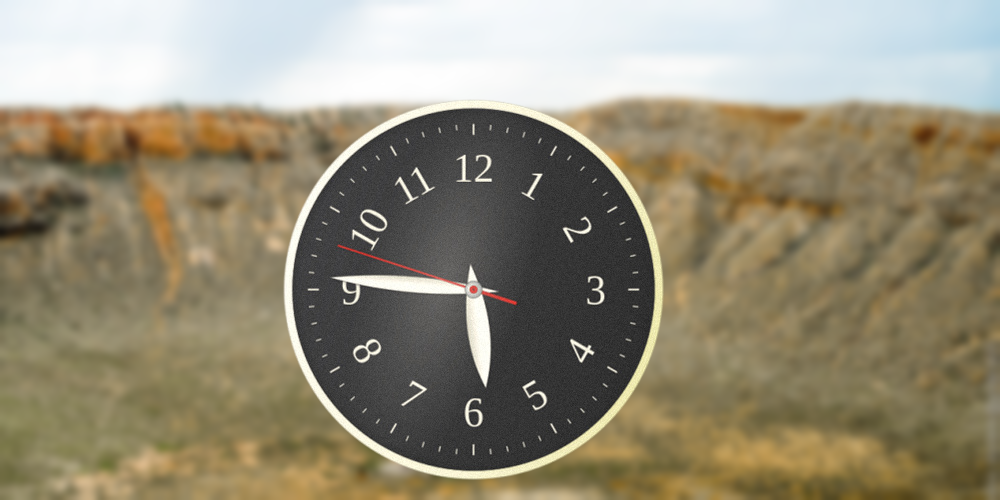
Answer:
5:45:48
